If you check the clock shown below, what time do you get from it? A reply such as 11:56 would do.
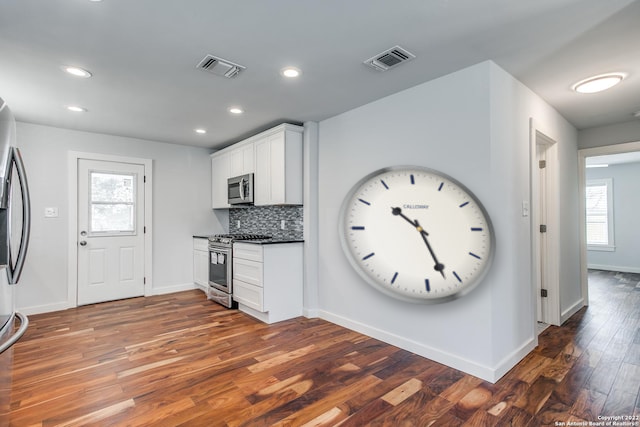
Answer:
10:27
